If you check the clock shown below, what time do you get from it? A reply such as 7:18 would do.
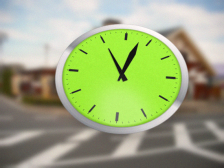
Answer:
11:03
